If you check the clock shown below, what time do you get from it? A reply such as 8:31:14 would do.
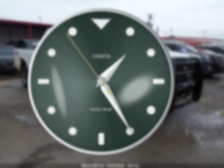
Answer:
1:24:54
